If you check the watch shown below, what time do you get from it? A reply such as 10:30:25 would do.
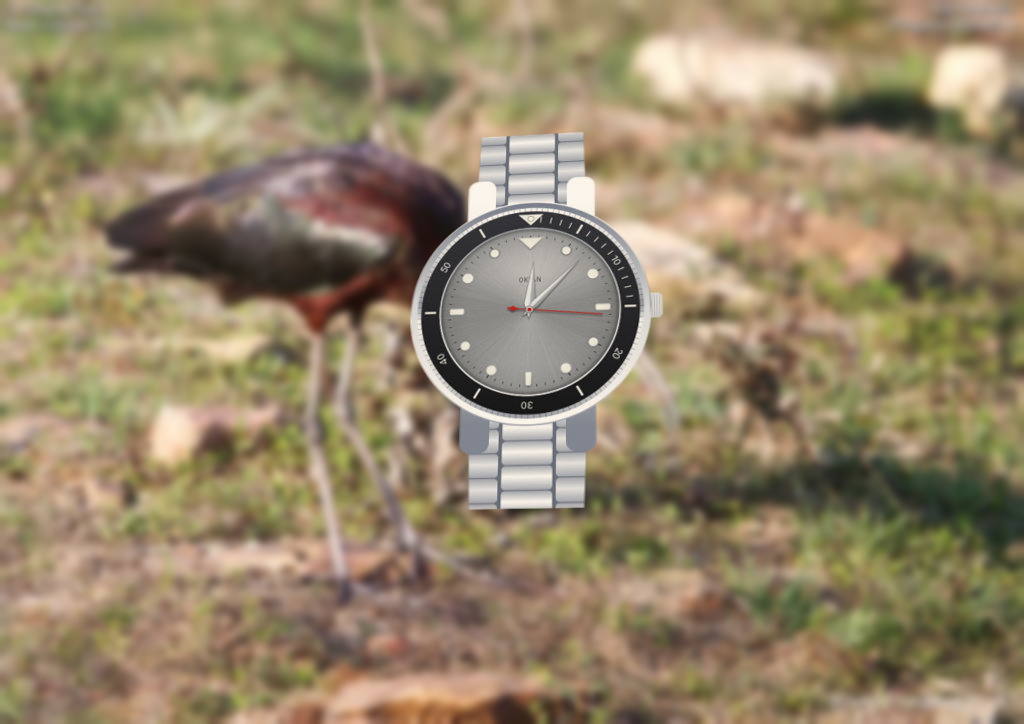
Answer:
12:07:16
